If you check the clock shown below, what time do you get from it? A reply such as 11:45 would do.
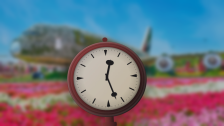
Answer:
12:27
